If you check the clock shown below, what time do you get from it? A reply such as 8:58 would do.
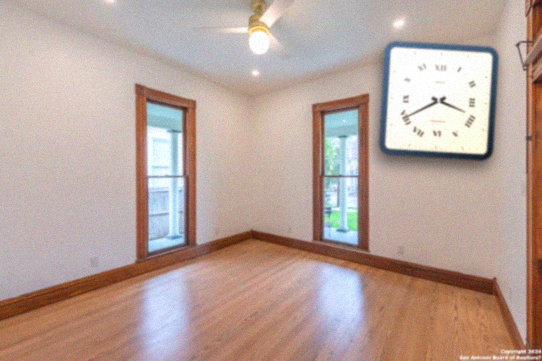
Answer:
3:40
